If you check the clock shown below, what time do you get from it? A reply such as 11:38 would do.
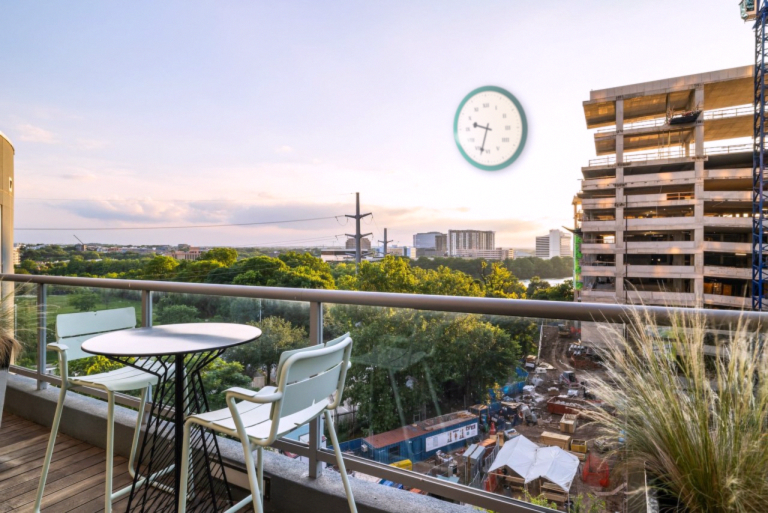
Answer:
9:33
